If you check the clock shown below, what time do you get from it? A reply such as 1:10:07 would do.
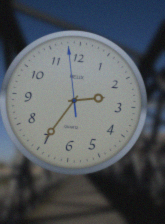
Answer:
2:34:58
